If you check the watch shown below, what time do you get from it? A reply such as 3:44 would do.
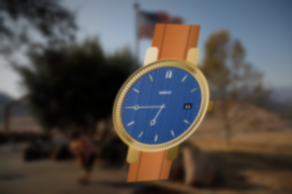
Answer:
6:45
